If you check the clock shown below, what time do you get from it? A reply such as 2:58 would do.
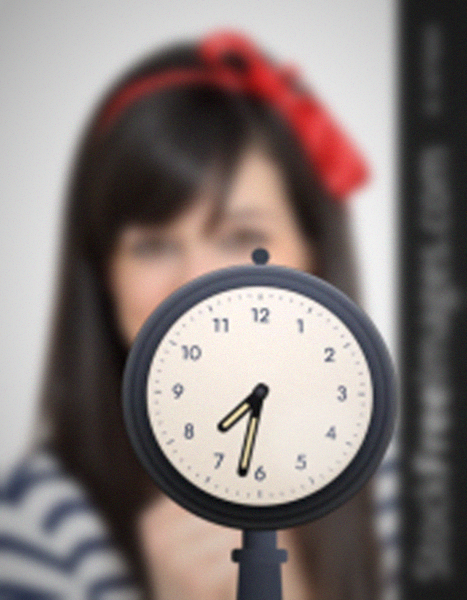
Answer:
7:32
